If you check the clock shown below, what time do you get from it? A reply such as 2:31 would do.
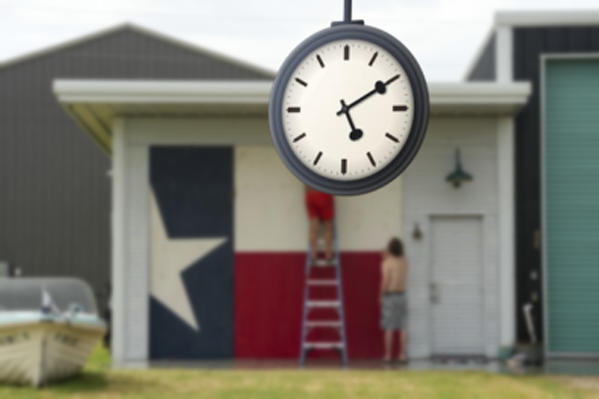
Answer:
5:10
